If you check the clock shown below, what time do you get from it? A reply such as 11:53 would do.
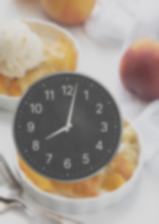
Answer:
8:02
